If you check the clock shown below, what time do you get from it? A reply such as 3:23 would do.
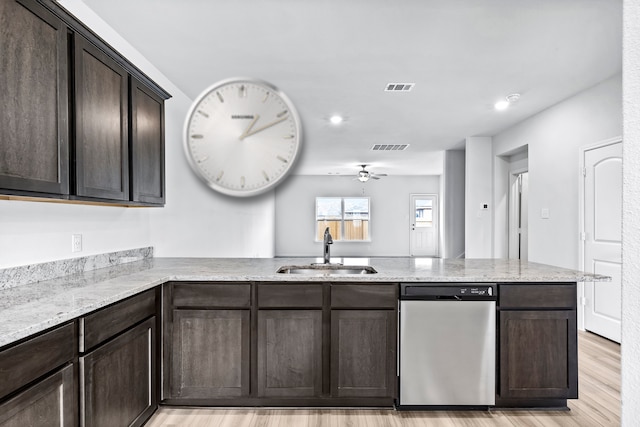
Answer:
1:11
